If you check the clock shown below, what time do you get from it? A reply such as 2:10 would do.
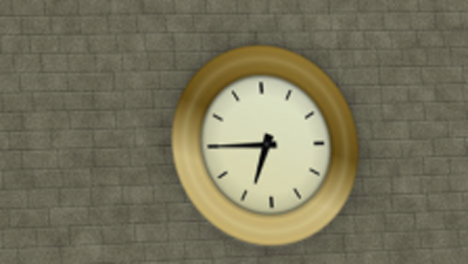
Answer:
6:45
